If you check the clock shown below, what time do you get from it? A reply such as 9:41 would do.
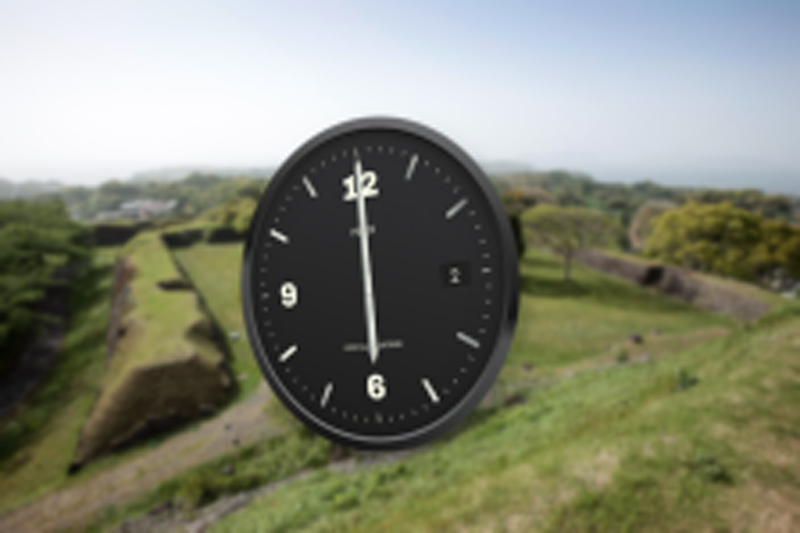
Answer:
6:00
